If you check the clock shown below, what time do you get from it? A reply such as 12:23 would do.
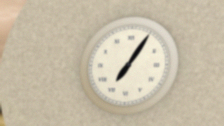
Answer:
7:05
